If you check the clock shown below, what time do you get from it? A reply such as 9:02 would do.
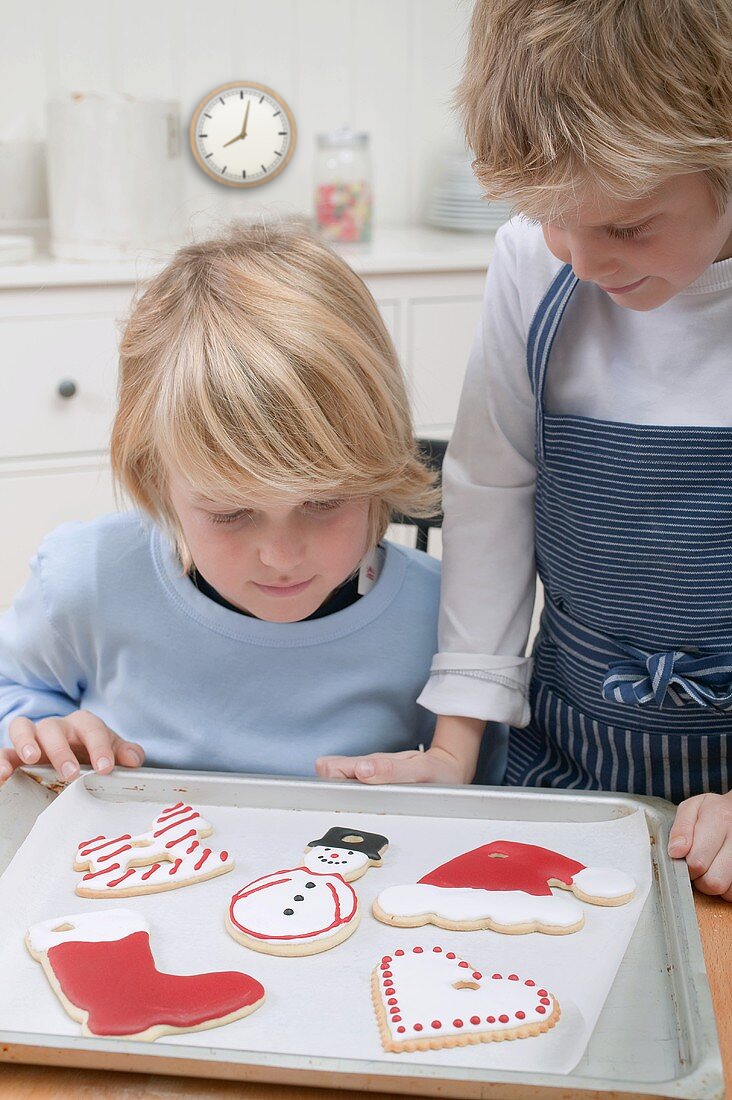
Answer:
8:02
